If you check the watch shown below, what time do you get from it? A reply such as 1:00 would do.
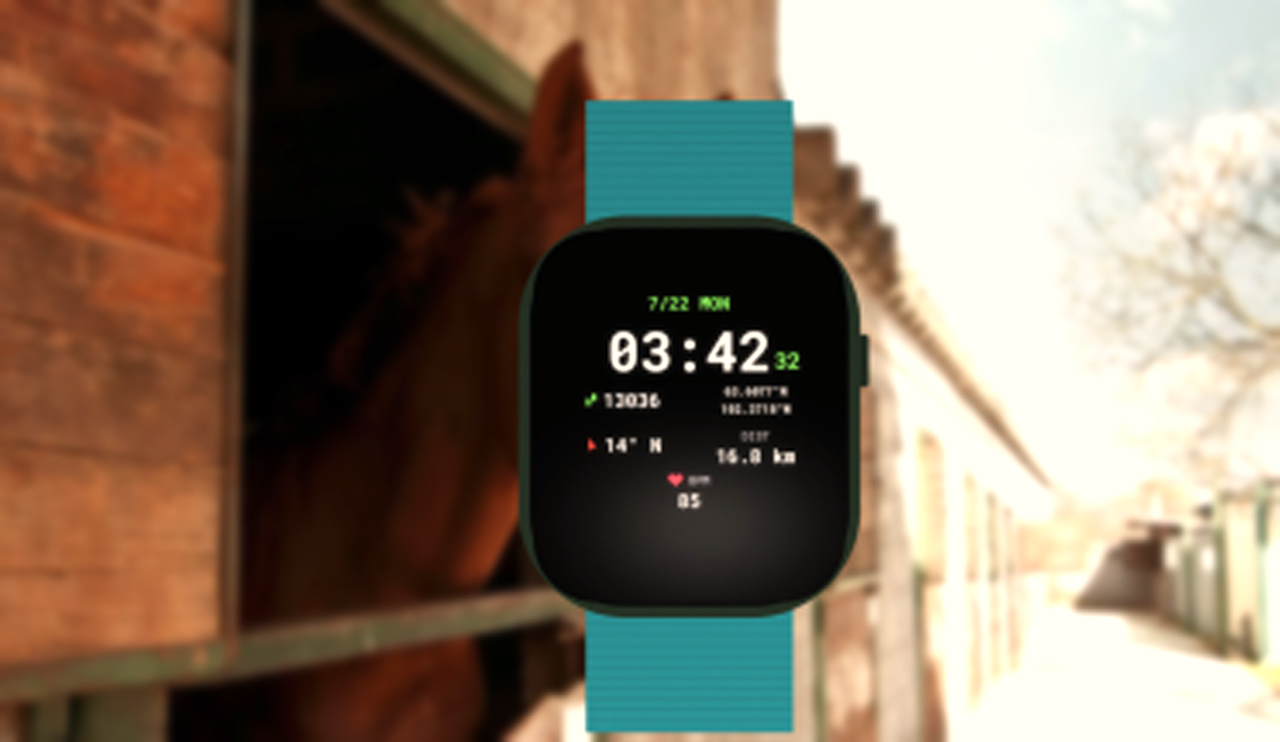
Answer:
3:42
